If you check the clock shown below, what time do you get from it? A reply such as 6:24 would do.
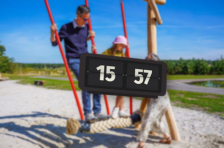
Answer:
15:57
